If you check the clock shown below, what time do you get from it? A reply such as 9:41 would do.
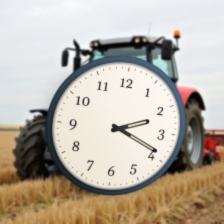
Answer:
2:19
